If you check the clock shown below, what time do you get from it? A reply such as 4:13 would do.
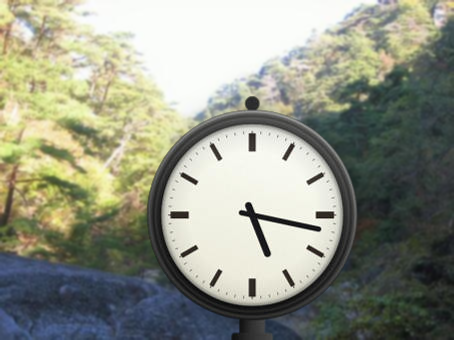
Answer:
5:17
